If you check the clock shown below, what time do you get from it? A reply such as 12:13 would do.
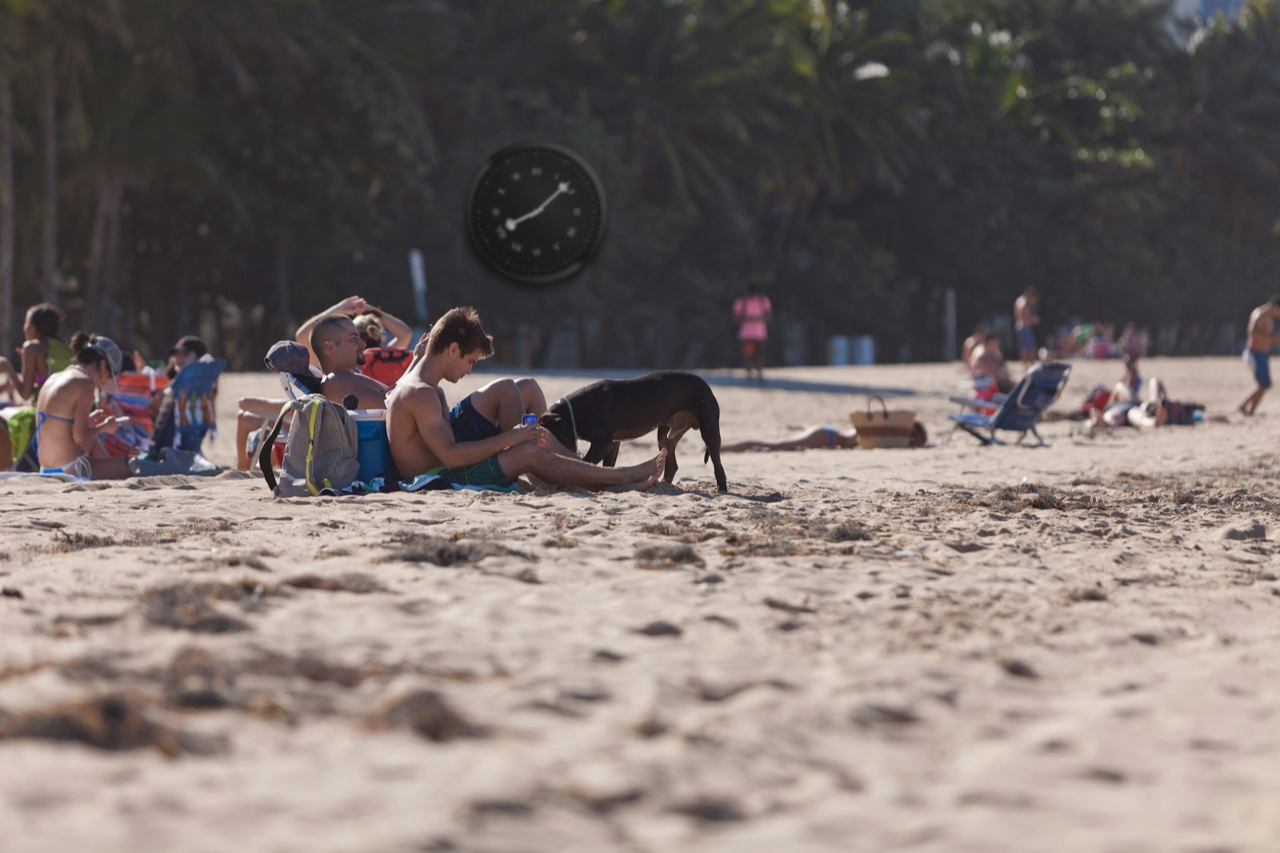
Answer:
8:08
